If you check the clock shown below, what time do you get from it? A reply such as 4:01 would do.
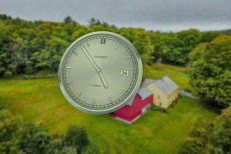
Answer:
4:53
